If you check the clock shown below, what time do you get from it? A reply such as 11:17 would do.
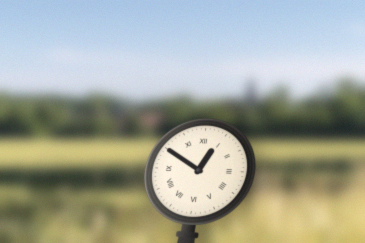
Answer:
12:50
